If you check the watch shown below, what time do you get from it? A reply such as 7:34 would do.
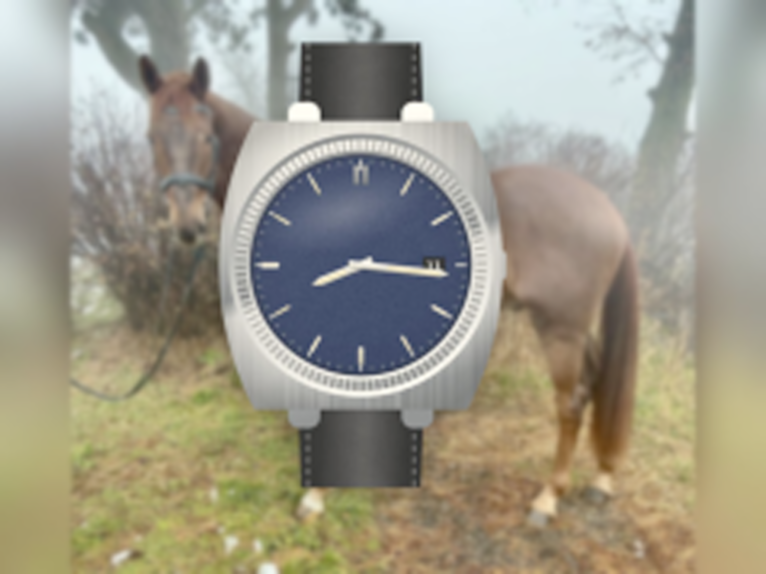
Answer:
8:16
